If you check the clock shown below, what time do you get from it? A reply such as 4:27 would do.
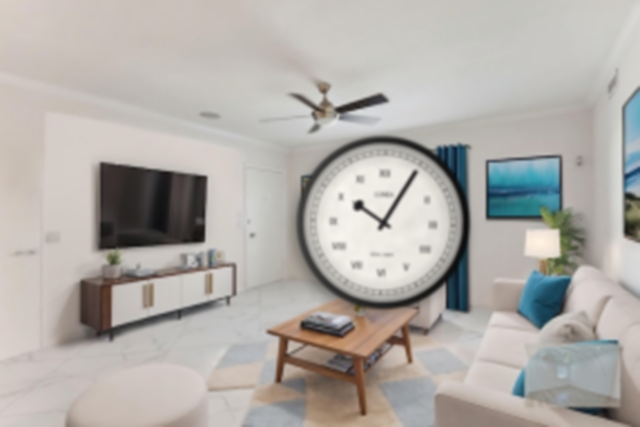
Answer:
10:05
